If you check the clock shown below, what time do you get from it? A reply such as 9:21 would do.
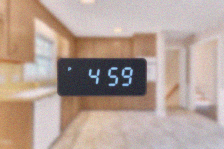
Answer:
4:59
